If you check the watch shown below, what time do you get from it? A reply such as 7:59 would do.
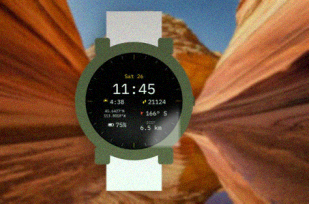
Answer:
11:45
